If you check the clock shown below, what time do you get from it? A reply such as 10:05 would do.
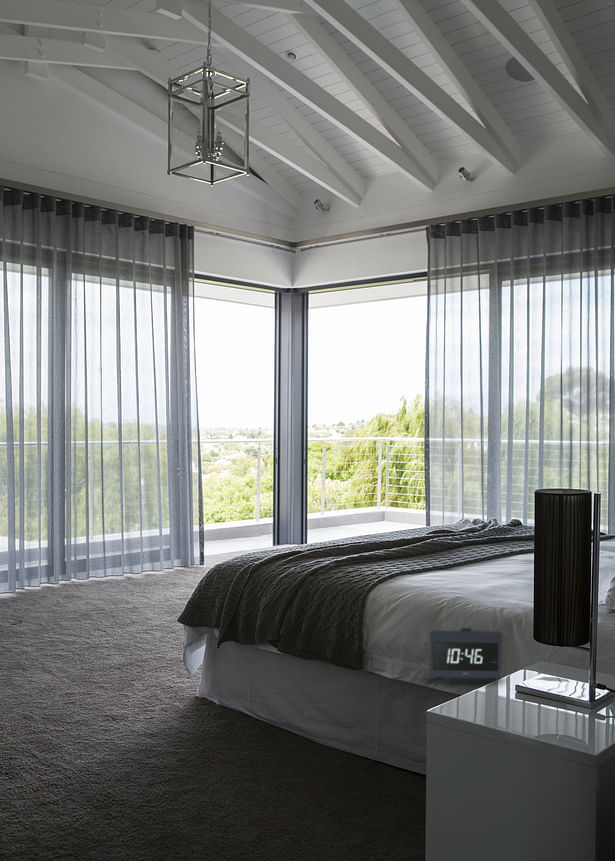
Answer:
10:46
